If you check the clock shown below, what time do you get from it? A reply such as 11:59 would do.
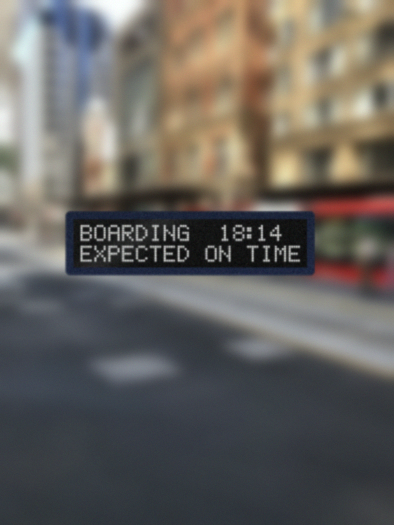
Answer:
18:14
